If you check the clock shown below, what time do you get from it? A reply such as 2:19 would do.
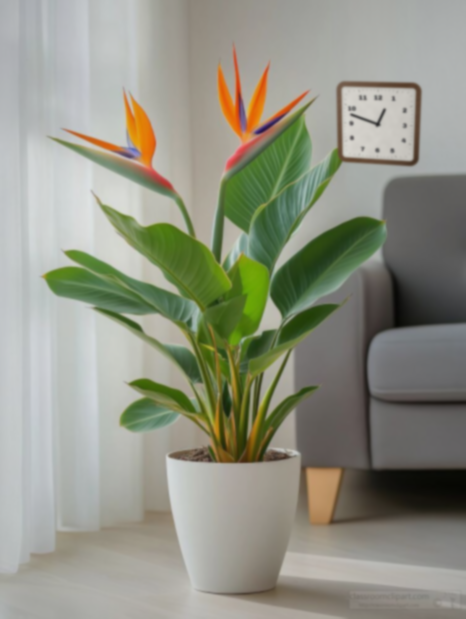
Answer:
12:48
